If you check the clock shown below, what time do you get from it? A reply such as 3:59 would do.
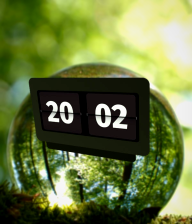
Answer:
20:02
